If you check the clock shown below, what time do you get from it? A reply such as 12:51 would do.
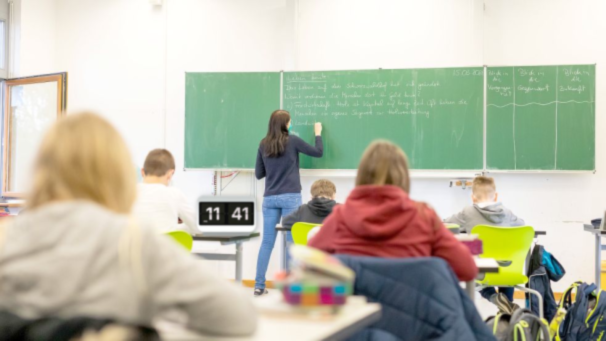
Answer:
11:41
